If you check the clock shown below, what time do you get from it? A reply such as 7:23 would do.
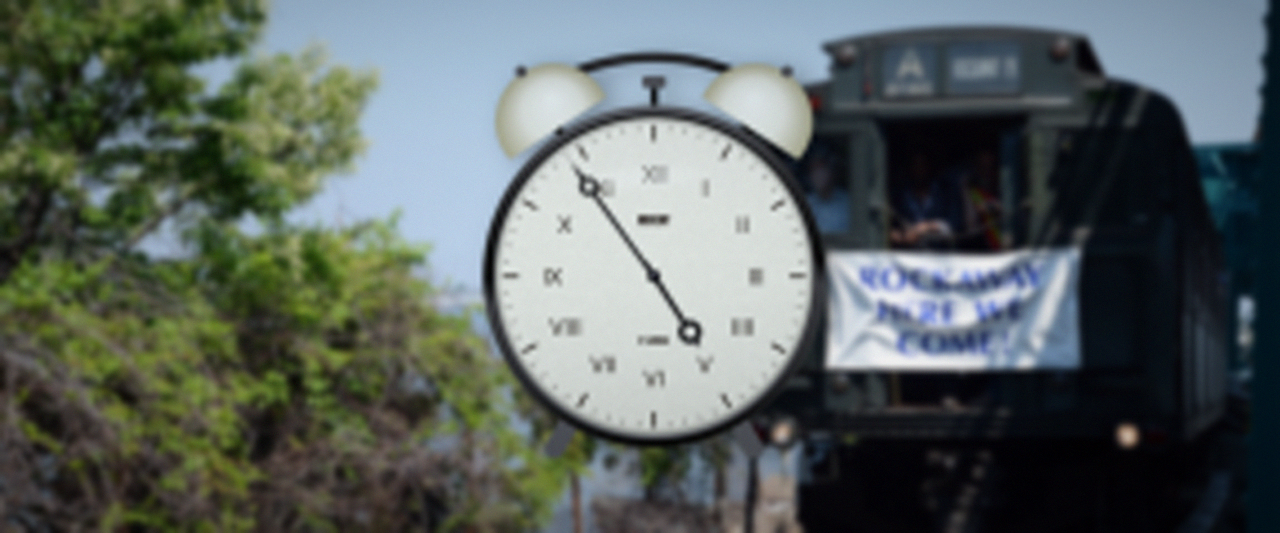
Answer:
4:54
